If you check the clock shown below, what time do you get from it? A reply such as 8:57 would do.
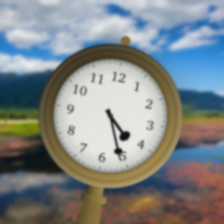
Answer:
4:26
